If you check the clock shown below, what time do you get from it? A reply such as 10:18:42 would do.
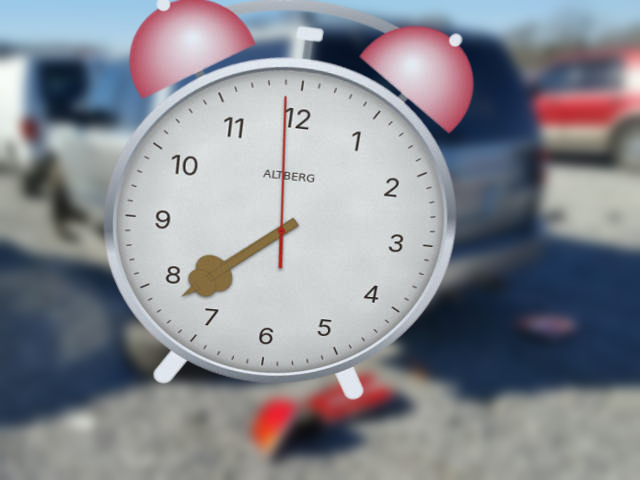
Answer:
7:37:59
